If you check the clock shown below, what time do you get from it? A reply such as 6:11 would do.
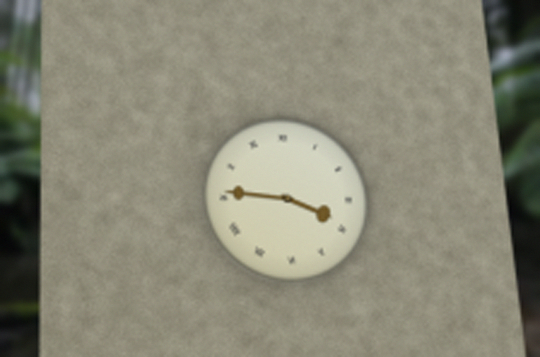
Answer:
3:46
